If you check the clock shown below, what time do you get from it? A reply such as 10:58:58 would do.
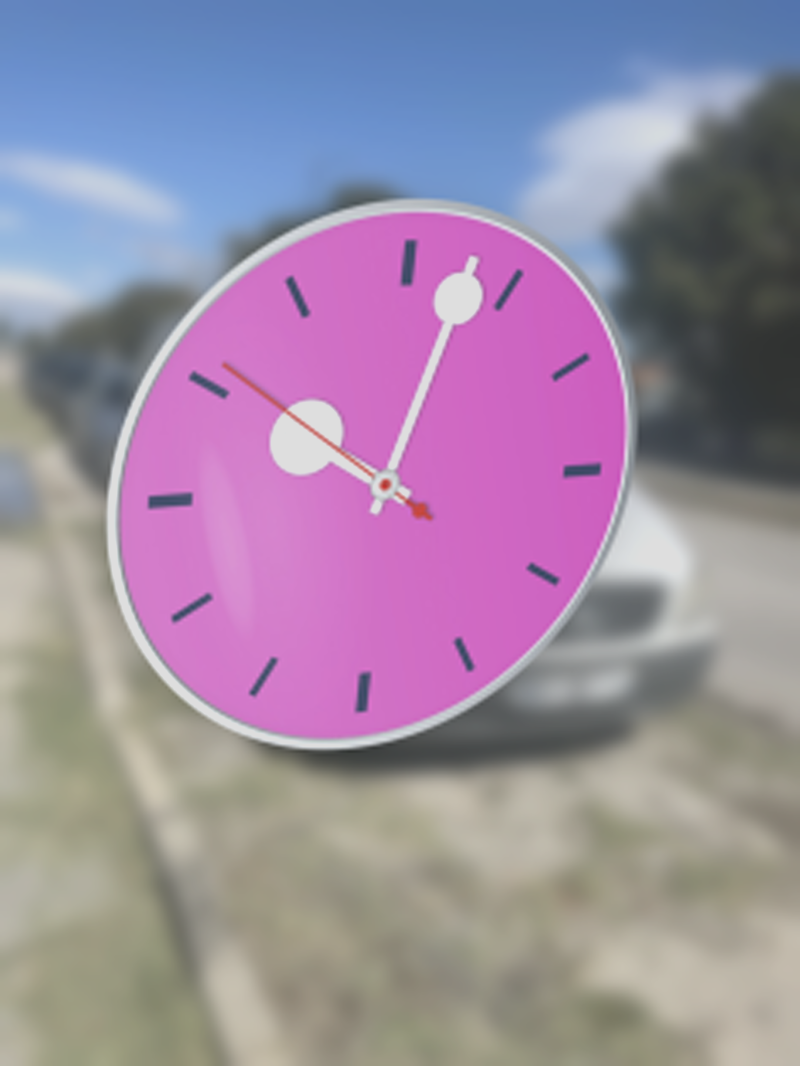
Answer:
10:02:51
